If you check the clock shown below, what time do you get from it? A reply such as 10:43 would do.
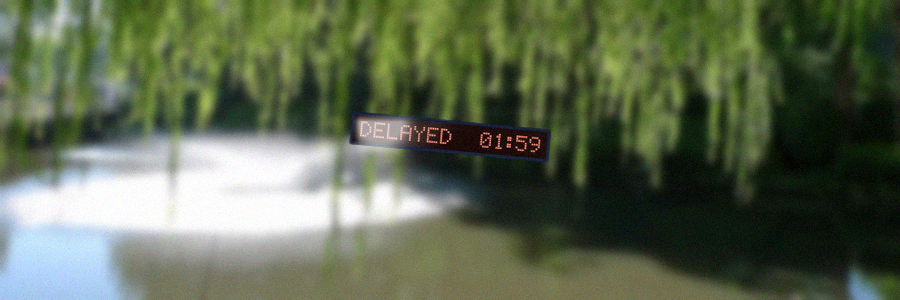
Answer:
1:59
